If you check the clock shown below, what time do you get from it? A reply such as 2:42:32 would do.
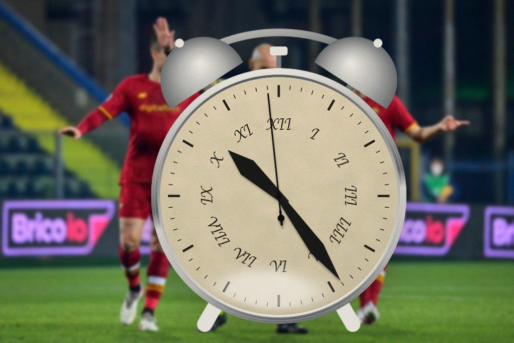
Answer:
10:23:59
